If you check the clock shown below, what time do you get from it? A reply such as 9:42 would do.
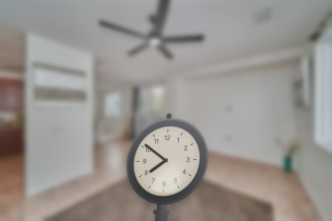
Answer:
7:51
